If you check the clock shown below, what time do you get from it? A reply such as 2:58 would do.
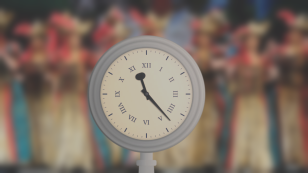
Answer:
11:23
